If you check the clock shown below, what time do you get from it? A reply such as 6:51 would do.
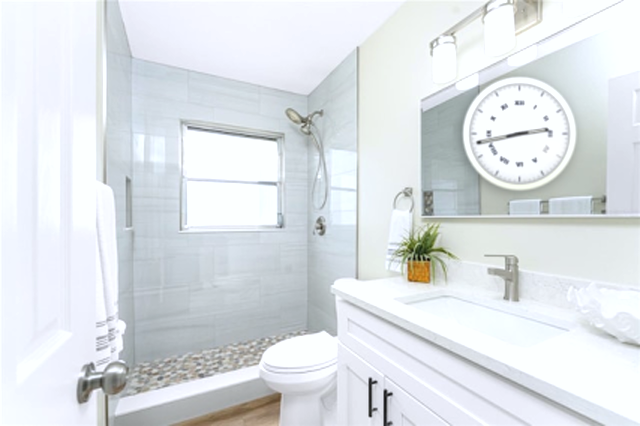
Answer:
2:43
